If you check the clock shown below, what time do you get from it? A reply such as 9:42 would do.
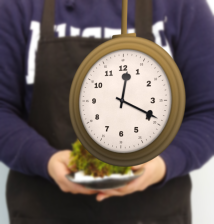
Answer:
12:19
